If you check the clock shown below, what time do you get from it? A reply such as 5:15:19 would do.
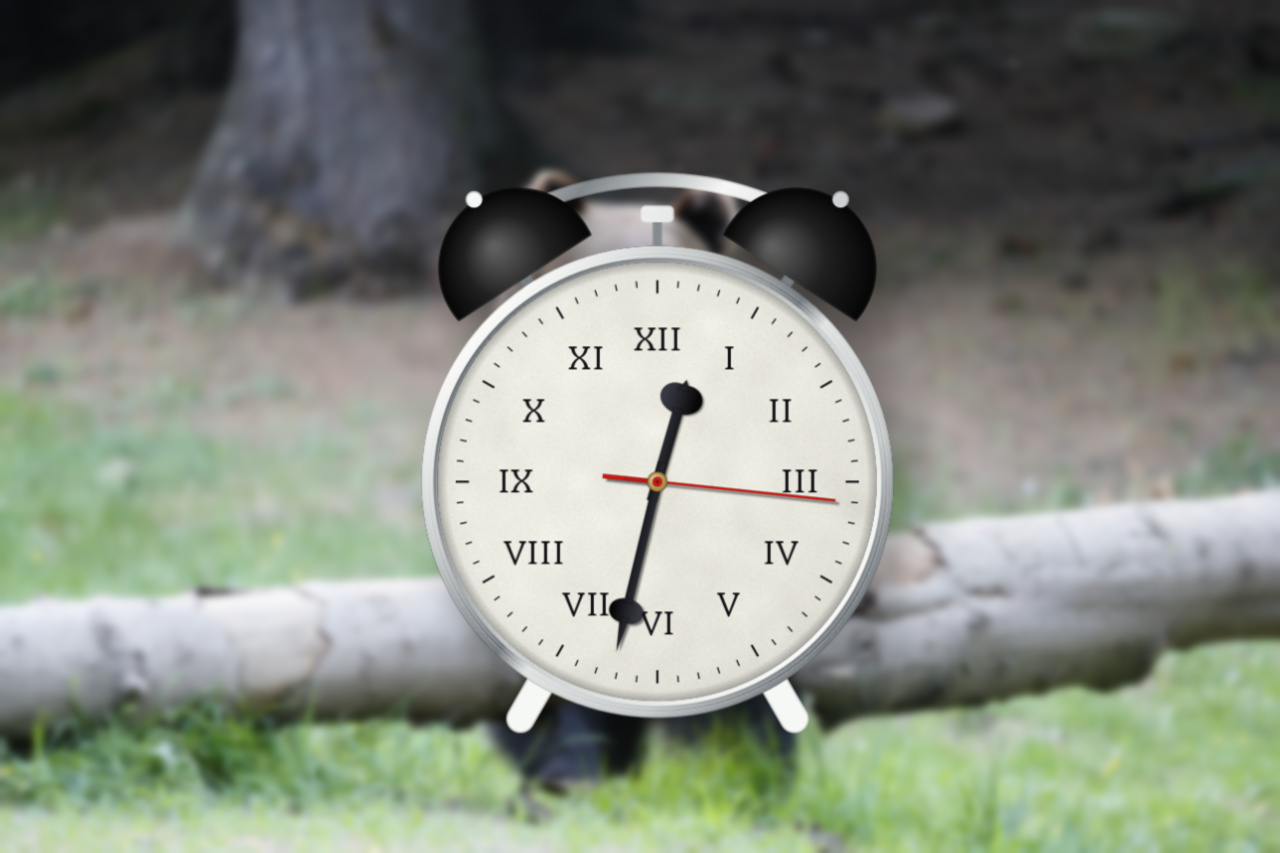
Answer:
12:32:16
